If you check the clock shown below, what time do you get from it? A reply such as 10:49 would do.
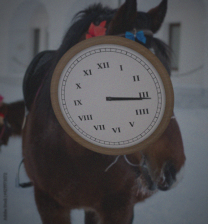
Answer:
3:16
